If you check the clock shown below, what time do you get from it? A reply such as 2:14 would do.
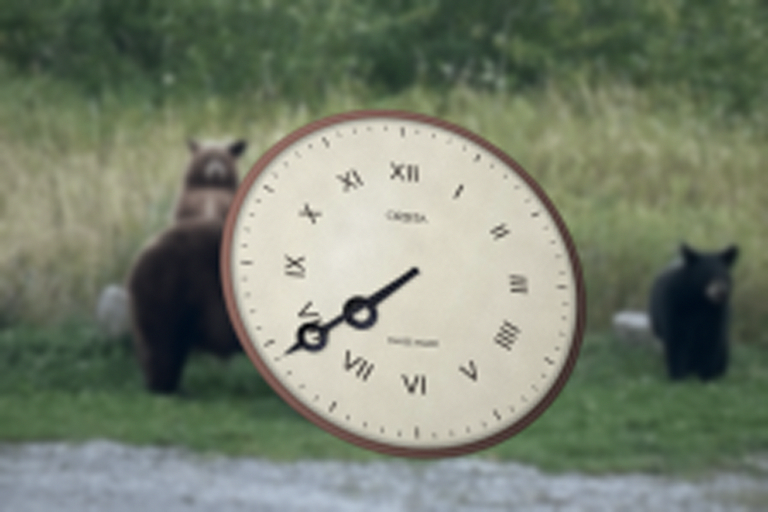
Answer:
7:39
